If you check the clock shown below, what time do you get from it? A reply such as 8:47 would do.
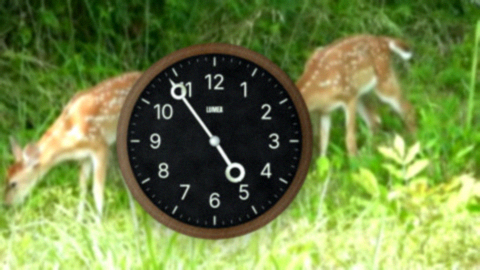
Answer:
4:54
